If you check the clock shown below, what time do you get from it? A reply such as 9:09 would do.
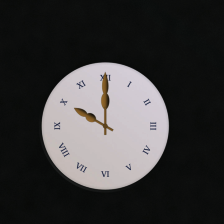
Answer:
10:00
